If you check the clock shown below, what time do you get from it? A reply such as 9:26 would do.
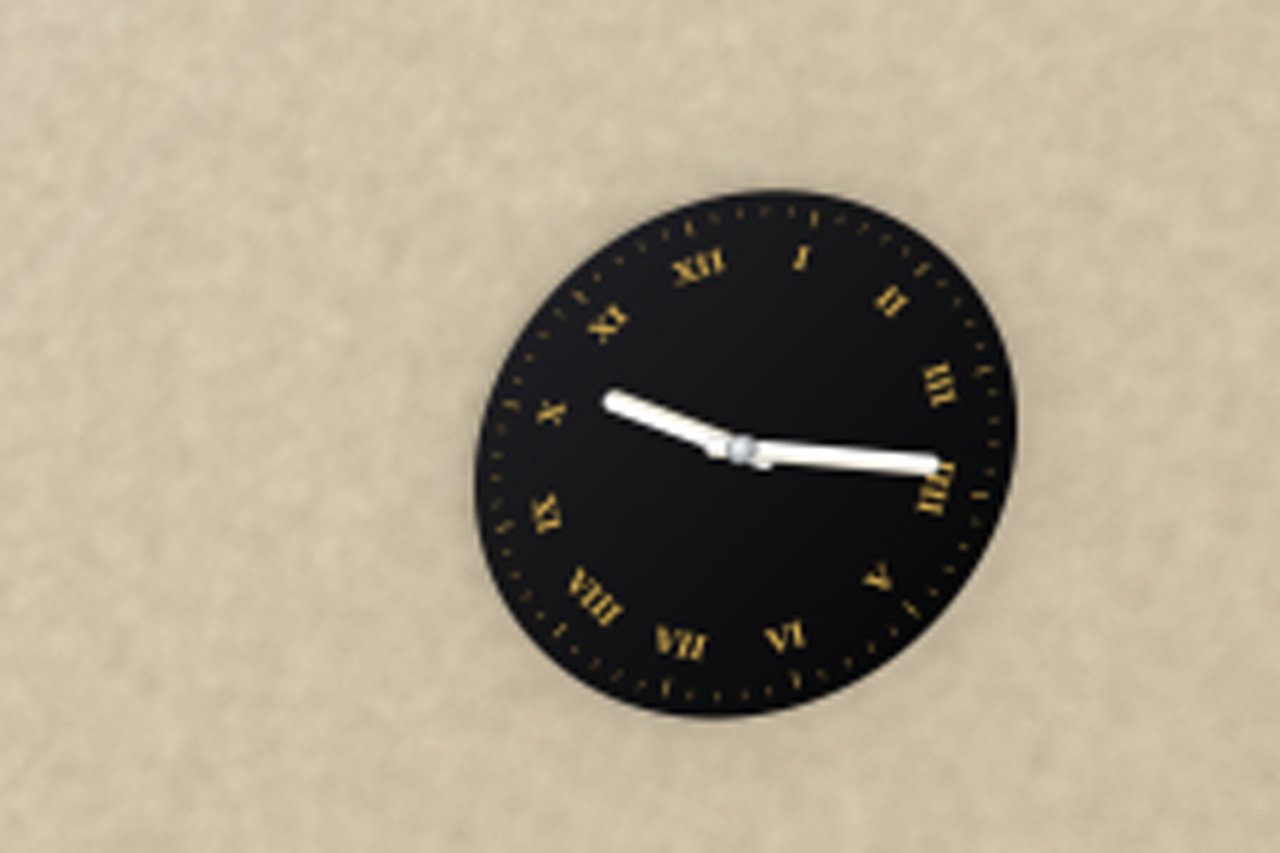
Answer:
10:19
